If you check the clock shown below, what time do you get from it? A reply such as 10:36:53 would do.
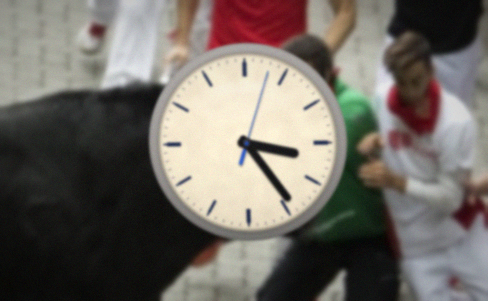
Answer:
3:24:03
